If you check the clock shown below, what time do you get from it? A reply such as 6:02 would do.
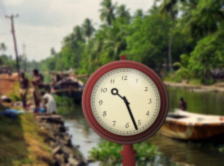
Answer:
10:27
